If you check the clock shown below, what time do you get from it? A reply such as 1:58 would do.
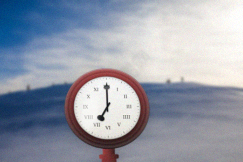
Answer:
7:00
